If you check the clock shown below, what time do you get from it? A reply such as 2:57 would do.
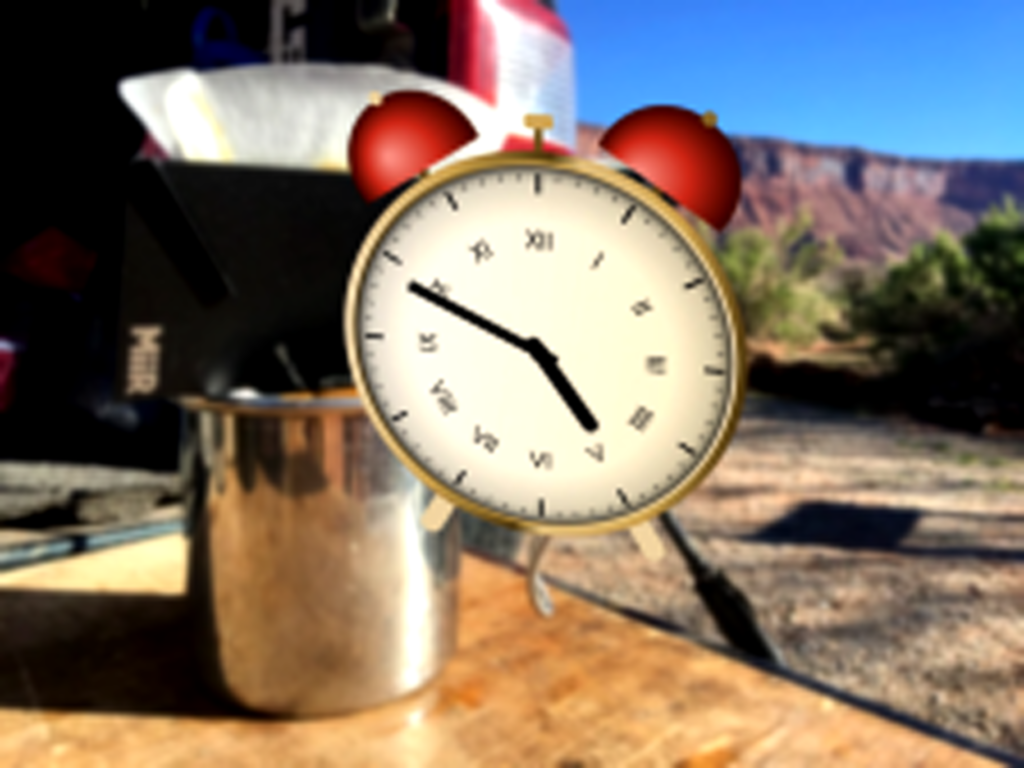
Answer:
4:49
